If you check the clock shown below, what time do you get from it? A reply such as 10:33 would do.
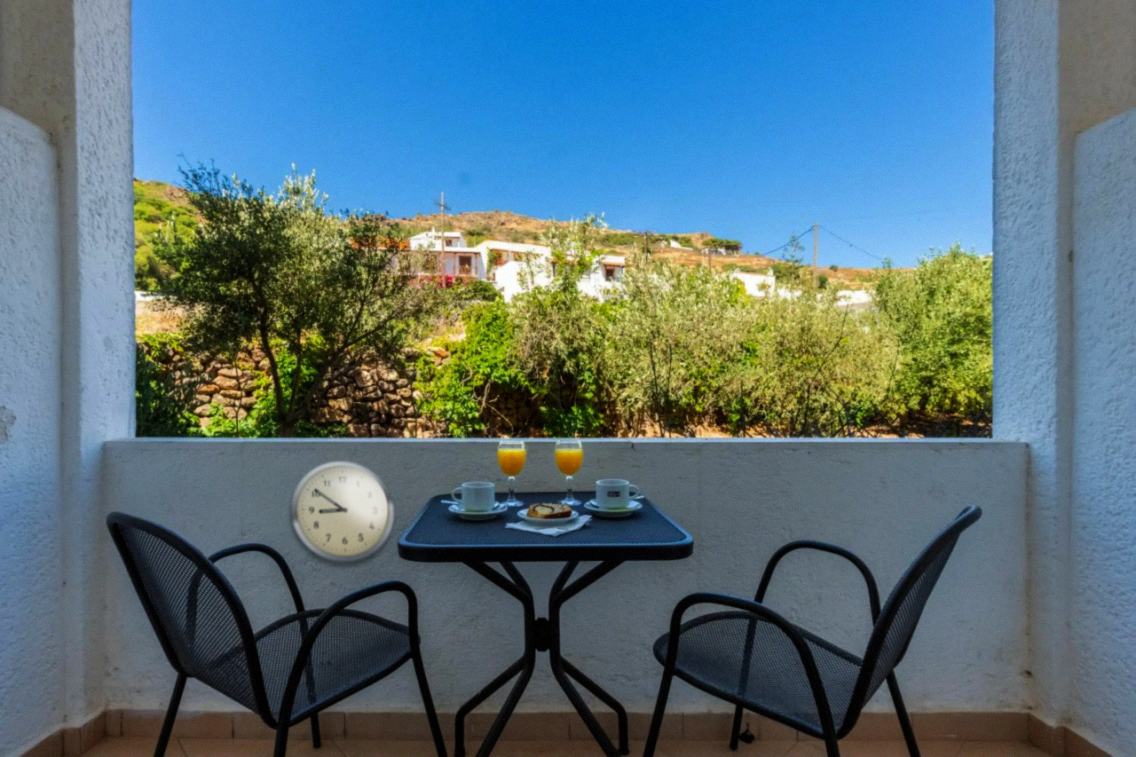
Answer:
8:51
